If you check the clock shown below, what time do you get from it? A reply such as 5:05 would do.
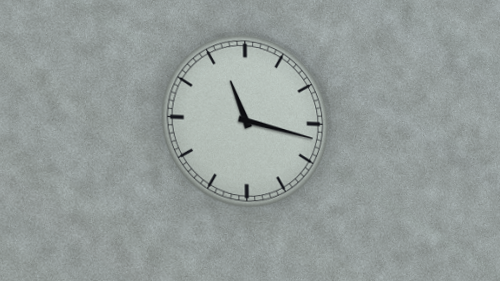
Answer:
11:17
